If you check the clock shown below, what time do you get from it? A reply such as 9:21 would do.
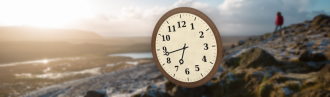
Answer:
6:43
